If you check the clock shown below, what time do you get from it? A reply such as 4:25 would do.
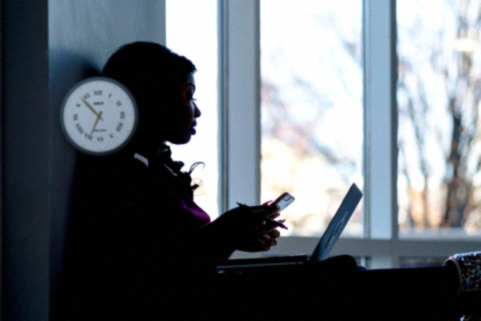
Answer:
6:53
